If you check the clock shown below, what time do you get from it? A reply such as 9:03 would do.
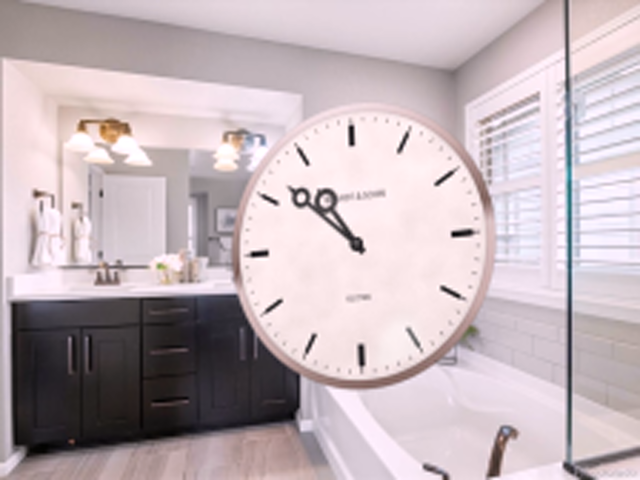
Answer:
10:52
